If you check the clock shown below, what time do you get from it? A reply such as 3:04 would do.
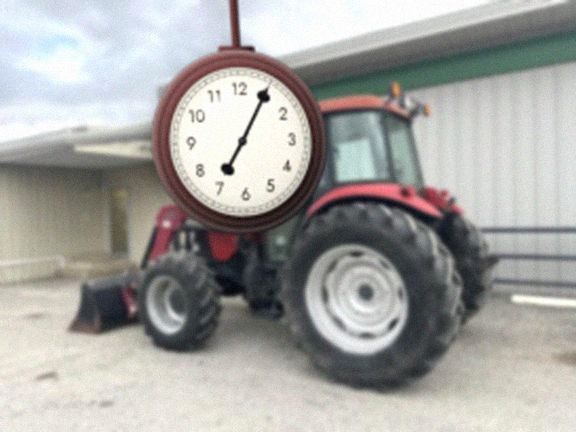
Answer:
7:05
